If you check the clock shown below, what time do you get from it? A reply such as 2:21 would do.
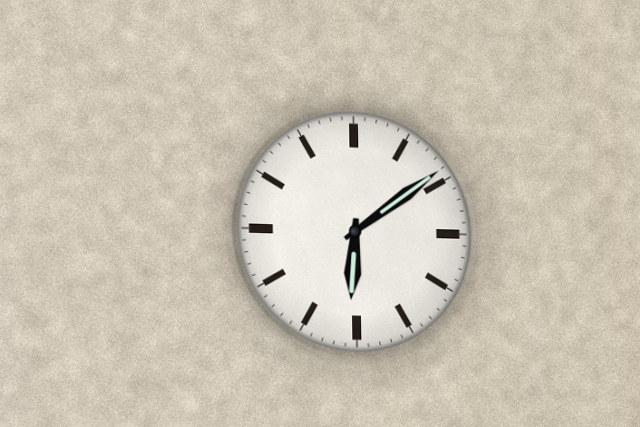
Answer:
6:09
